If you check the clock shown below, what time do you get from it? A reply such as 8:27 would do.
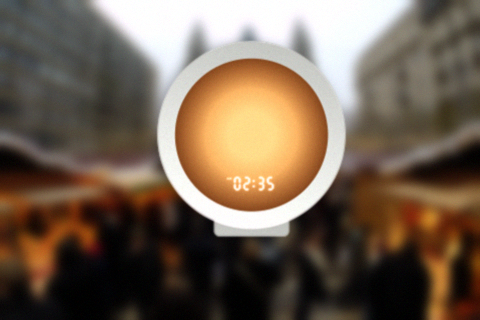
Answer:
2:35
